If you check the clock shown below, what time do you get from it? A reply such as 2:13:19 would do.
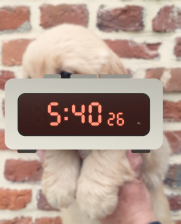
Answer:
5:40:26
